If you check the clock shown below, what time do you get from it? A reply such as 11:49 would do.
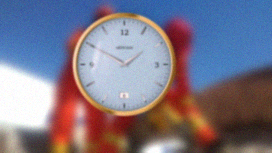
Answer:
1:50
